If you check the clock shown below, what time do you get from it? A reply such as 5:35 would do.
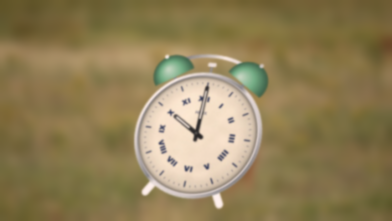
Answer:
10:00
